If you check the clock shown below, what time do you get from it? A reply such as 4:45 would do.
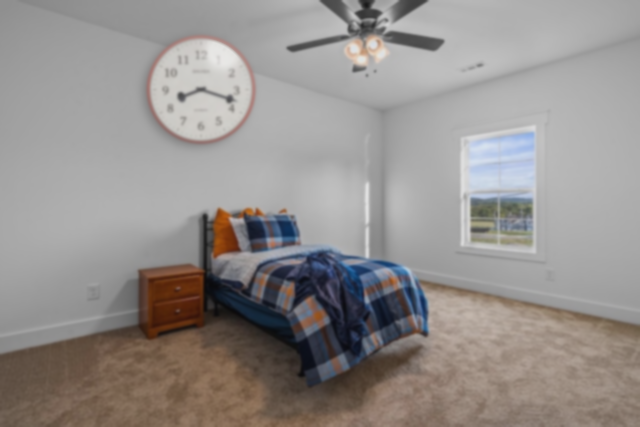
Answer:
8:18
